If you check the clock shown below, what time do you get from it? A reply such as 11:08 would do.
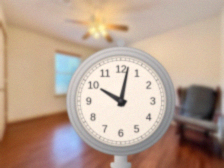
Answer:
10:02
